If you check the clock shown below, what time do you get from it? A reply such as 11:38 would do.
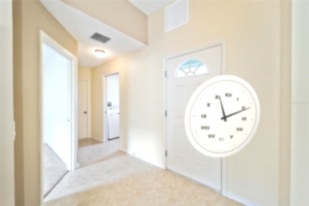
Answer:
11:11
